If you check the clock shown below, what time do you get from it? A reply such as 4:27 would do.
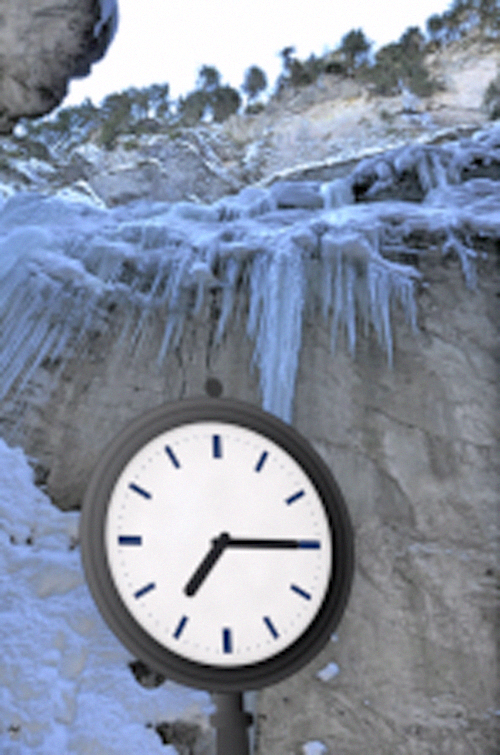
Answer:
7:15
